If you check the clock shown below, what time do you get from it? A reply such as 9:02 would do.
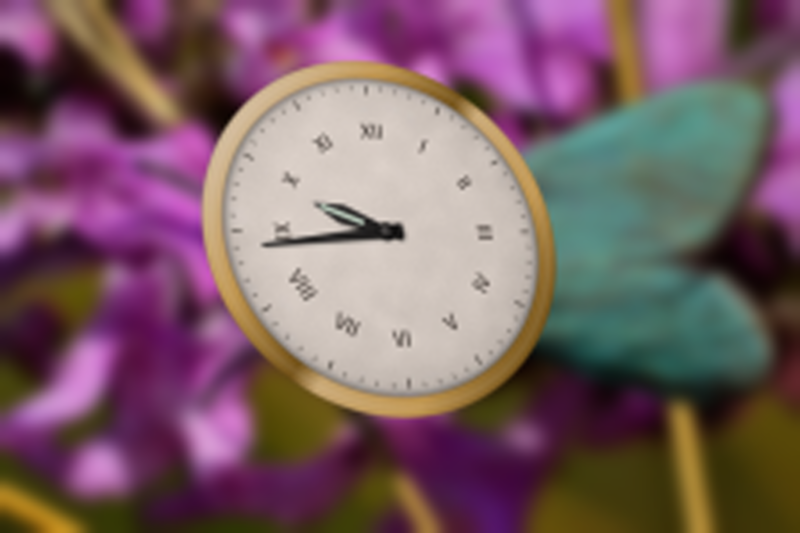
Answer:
9:44
